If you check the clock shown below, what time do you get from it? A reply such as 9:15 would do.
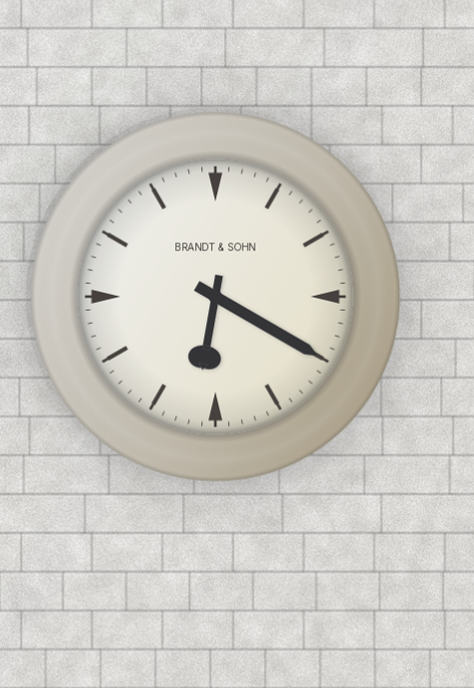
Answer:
6:20
